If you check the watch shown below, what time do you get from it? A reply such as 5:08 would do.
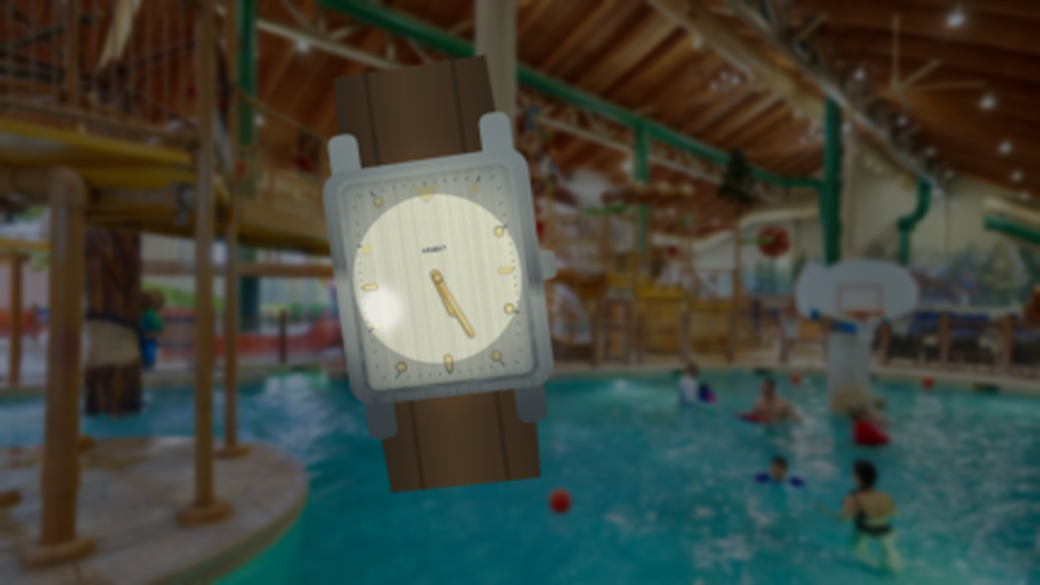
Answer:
5:26
